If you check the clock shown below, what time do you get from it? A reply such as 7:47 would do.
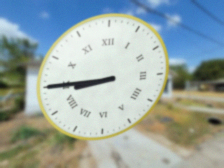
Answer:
8:45
